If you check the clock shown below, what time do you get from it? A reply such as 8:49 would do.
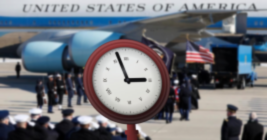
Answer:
2:57
